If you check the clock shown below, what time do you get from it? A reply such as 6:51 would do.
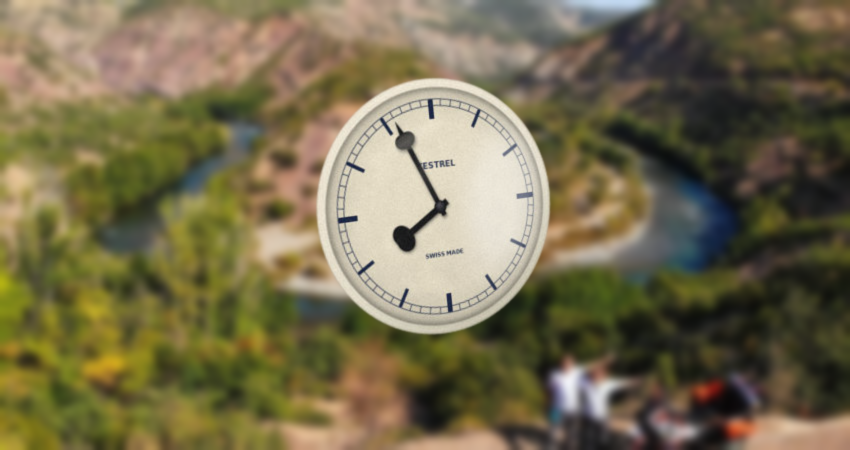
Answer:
7:56
